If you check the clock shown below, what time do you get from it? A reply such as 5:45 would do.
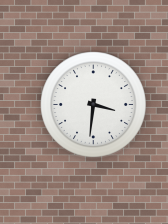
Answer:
3:31
